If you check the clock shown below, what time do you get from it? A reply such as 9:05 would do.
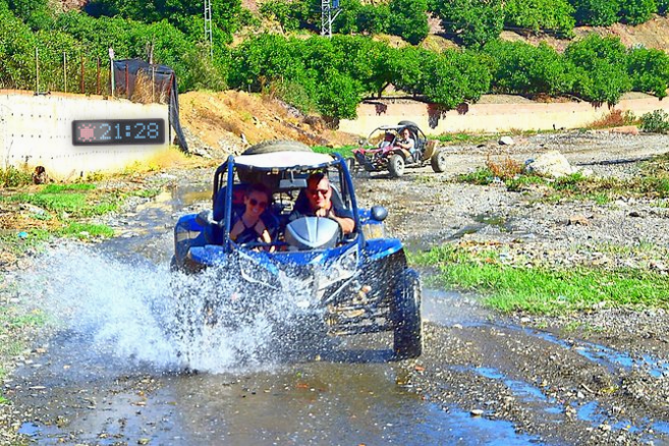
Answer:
21:28
